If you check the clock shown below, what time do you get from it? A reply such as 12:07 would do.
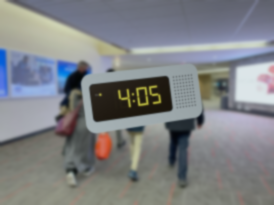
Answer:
4:05
